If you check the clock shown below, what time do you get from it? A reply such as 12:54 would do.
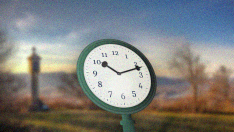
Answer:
10:12
